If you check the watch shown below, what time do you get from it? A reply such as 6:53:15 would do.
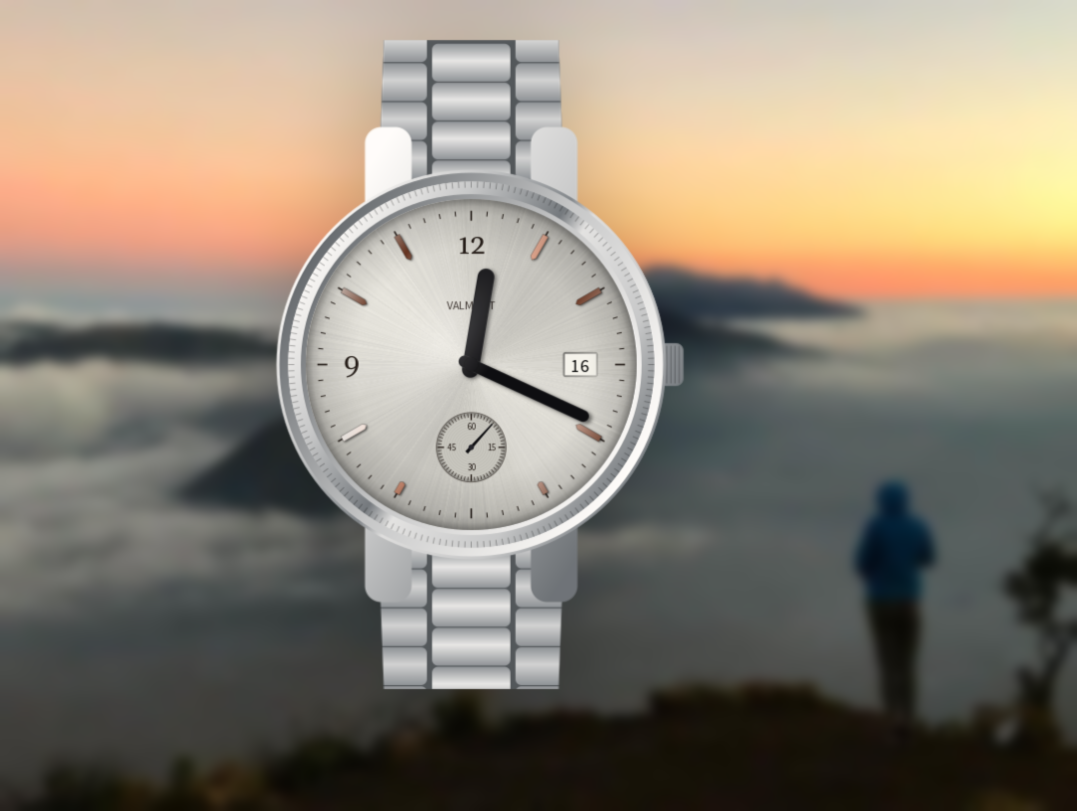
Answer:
12:19:07
